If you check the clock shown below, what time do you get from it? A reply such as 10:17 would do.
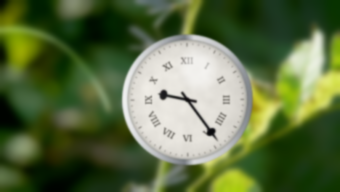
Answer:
9:24
